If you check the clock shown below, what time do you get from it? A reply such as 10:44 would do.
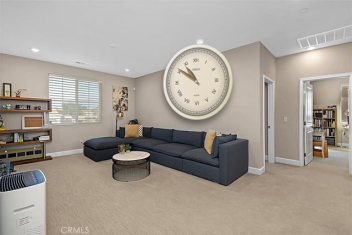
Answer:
10:51
